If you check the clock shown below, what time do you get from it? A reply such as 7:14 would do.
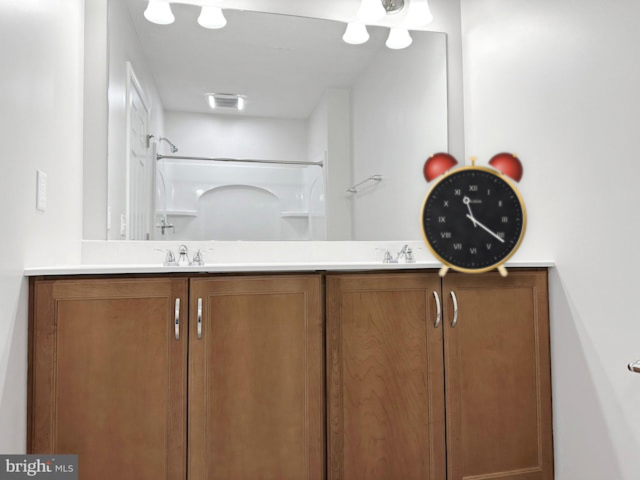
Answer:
11:21
